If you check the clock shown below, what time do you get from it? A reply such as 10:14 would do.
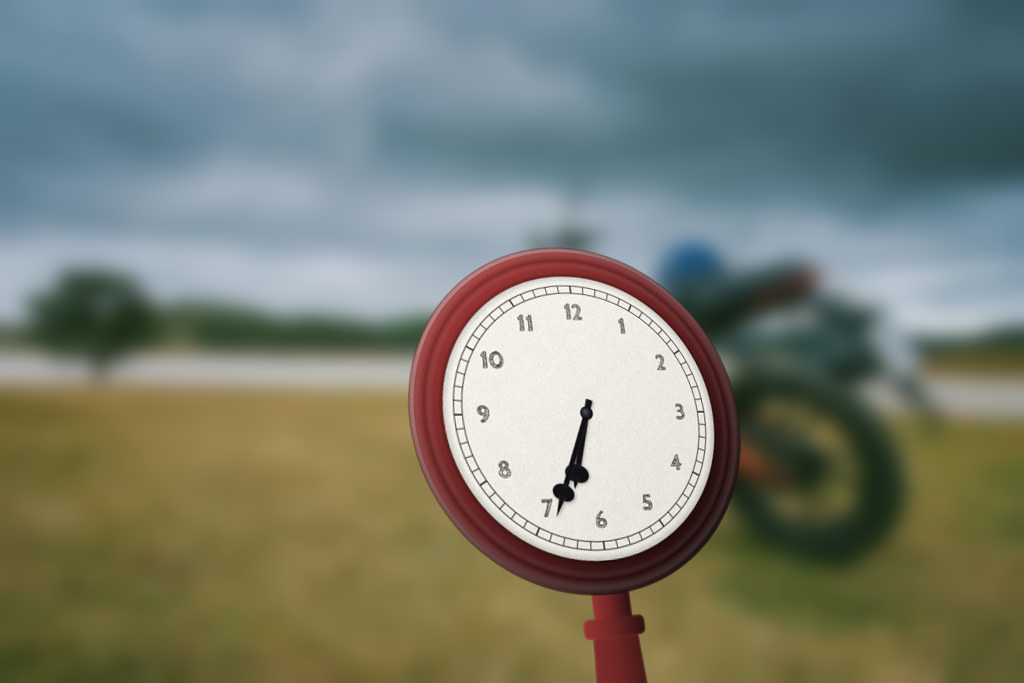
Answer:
6:34
